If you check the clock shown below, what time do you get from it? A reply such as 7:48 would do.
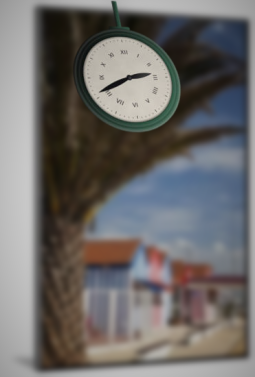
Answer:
2:41
